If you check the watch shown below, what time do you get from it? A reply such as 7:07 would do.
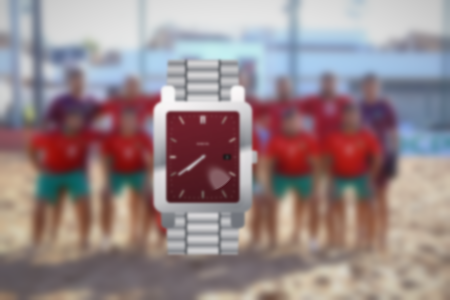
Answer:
7:39
